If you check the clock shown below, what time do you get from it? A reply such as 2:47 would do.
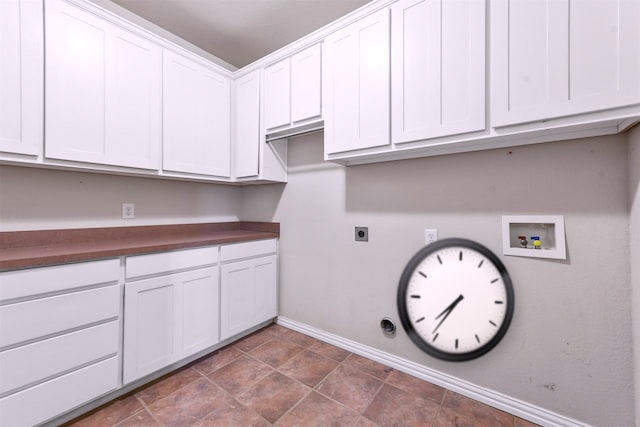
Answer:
7:36
